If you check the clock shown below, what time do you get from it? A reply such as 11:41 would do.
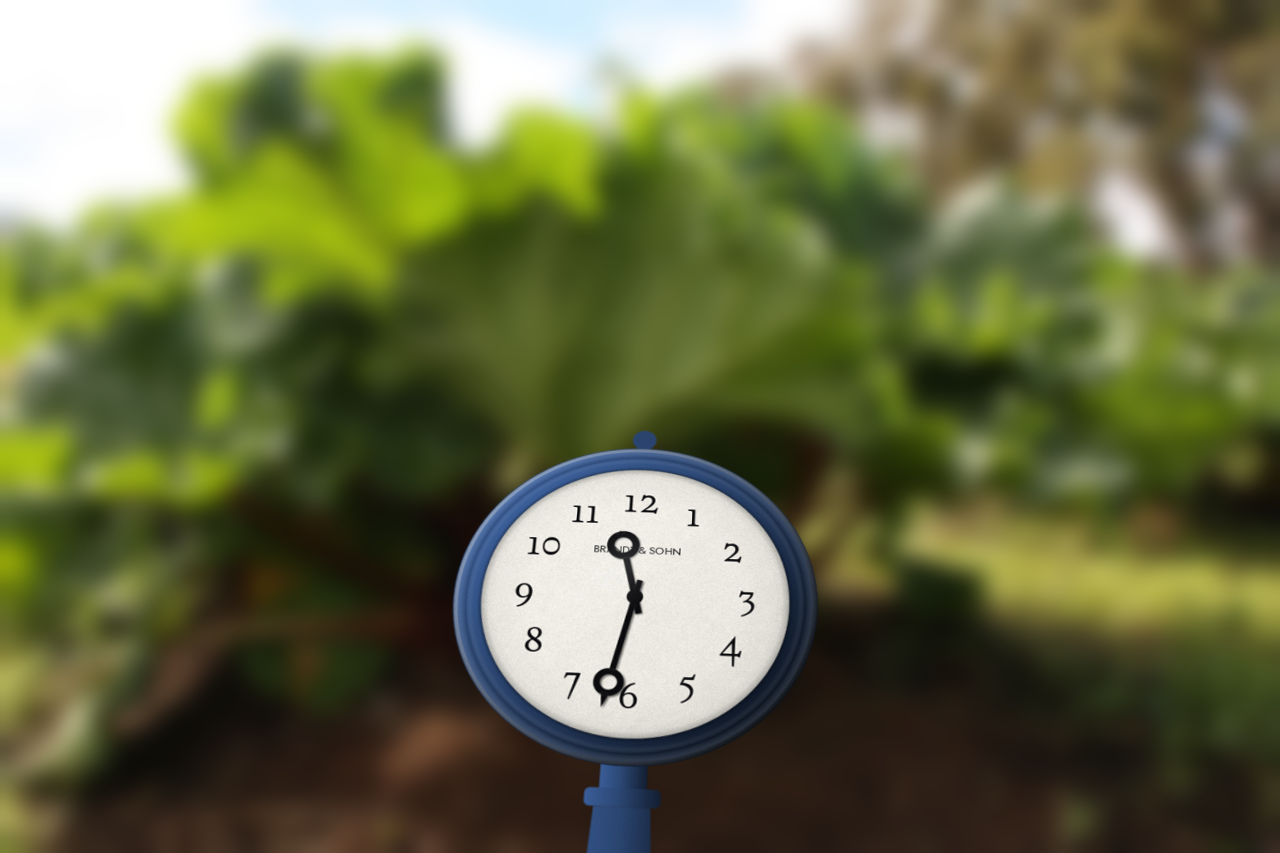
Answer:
11:32
